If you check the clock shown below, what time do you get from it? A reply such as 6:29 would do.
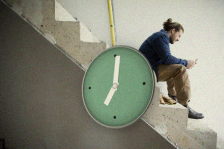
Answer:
7:01
